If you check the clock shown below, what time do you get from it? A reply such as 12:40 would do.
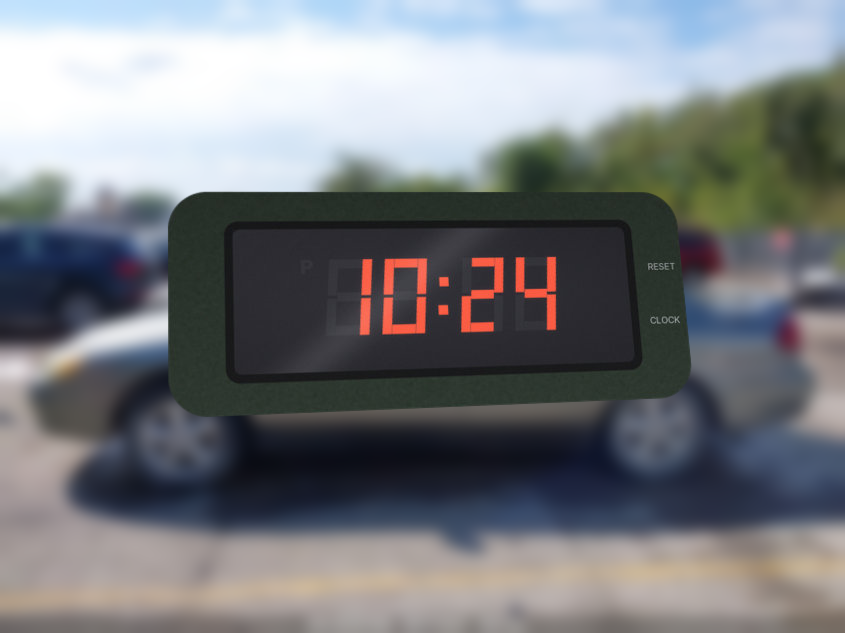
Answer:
10:24
